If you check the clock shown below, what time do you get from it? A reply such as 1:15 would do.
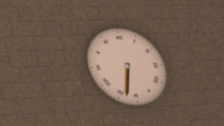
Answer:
6:33
